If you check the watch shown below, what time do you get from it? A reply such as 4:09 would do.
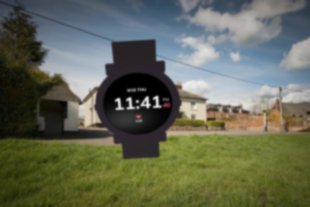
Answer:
11:41
